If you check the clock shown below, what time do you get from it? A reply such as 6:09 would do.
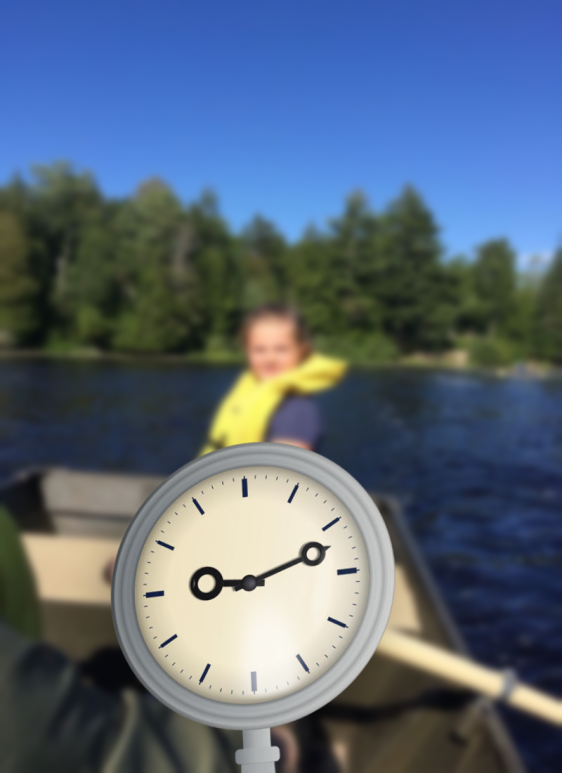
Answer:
9:12
